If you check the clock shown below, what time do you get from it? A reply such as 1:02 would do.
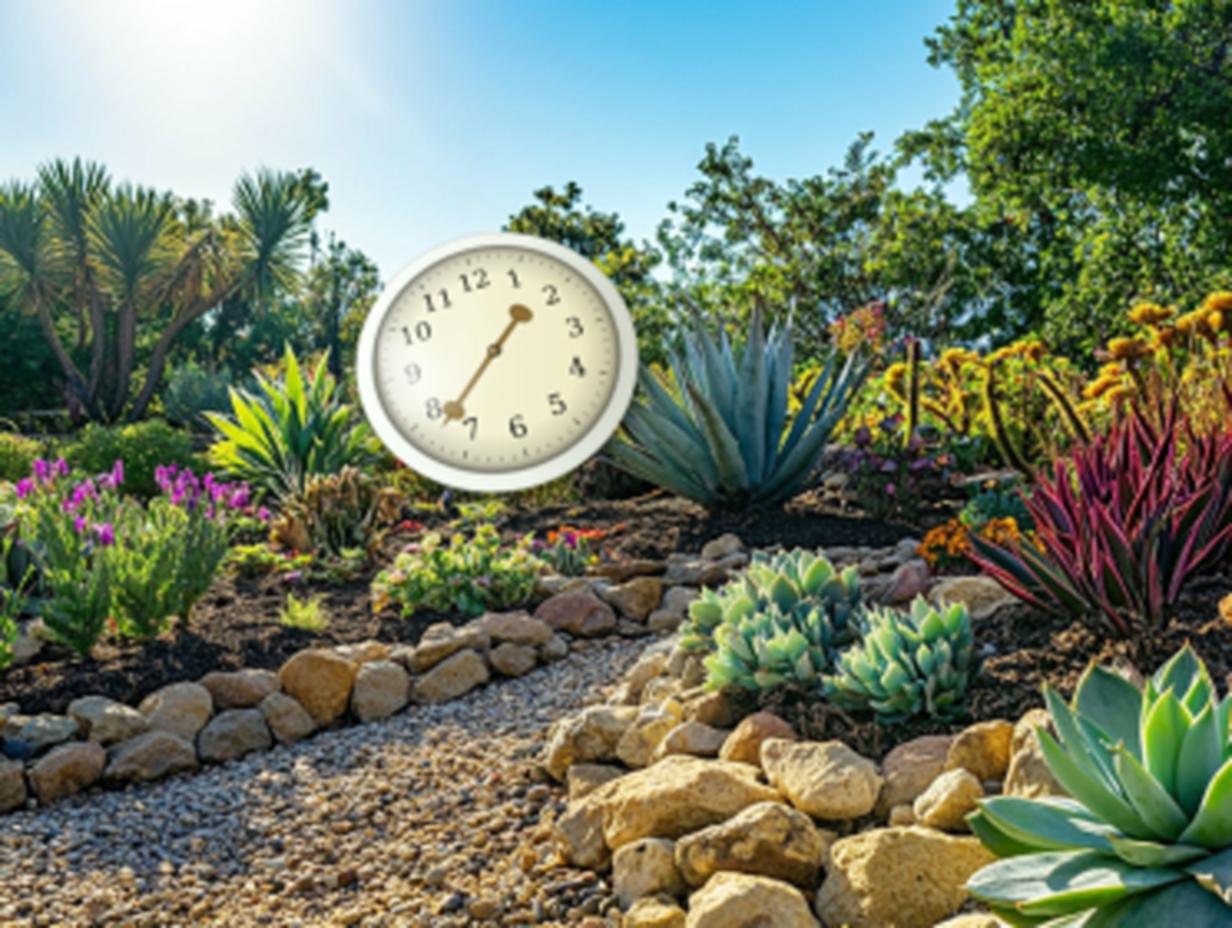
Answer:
1:38
